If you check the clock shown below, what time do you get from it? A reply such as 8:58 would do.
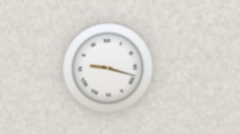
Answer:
9:18
